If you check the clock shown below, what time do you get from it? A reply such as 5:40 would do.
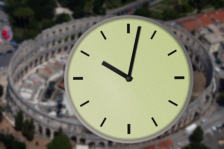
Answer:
10:02
